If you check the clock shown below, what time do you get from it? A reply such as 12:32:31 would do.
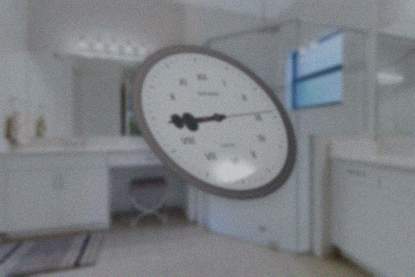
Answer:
8:44:14
